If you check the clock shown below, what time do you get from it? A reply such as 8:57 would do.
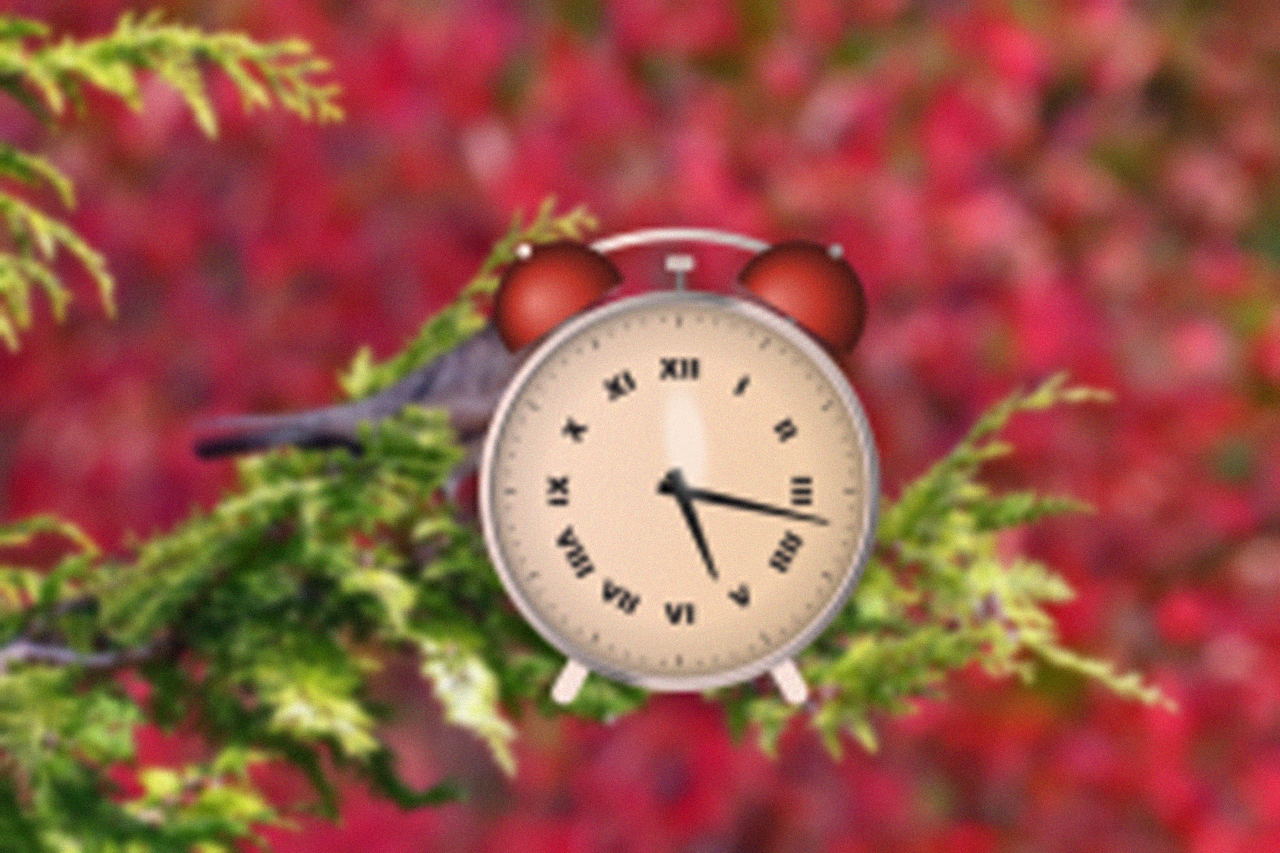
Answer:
5:17
